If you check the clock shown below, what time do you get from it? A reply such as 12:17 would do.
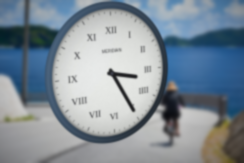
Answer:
3:25
